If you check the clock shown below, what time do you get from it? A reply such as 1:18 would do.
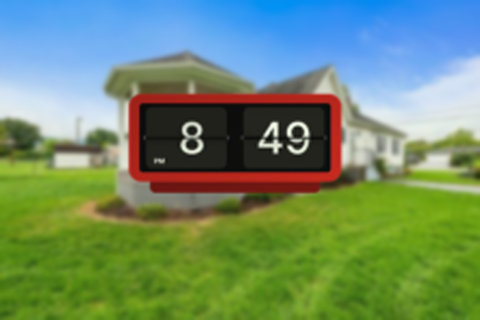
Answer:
8:49
